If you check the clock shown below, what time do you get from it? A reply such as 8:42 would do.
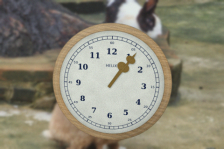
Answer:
1:06
